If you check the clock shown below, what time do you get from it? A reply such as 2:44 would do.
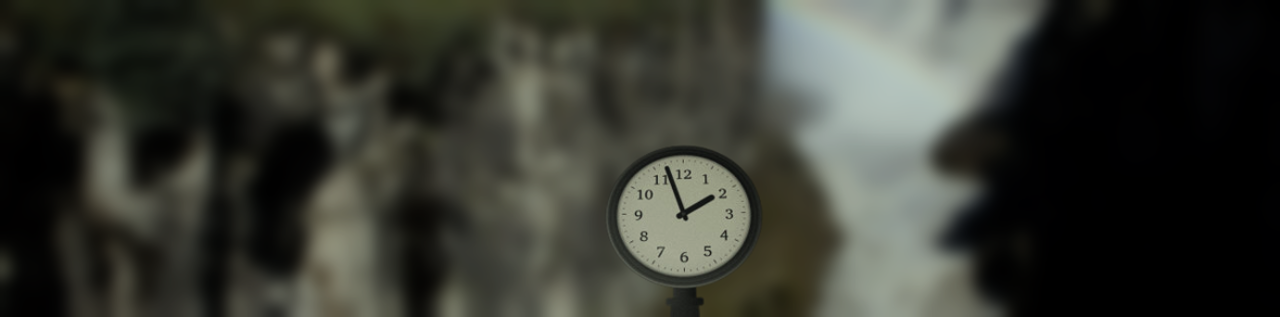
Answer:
1:57
